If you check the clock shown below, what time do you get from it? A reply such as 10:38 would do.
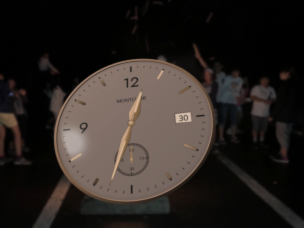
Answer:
12:33
